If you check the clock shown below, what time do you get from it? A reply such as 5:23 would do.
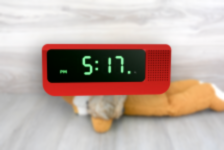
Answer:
5:17
